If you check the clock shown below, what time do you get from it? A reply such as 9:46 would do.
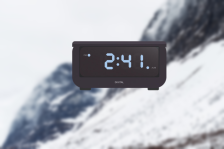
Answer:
2:41
